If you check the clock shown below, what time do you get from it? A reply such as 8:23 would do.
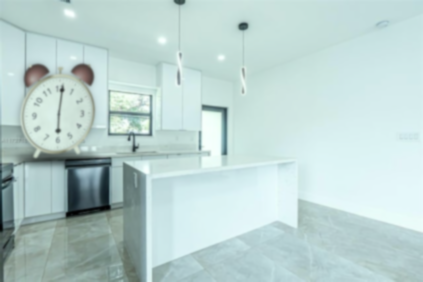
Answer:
6:01
